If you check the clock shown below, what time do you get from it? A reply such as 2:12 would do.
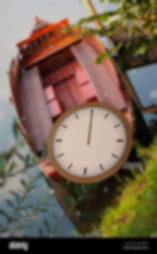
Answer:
12:00
